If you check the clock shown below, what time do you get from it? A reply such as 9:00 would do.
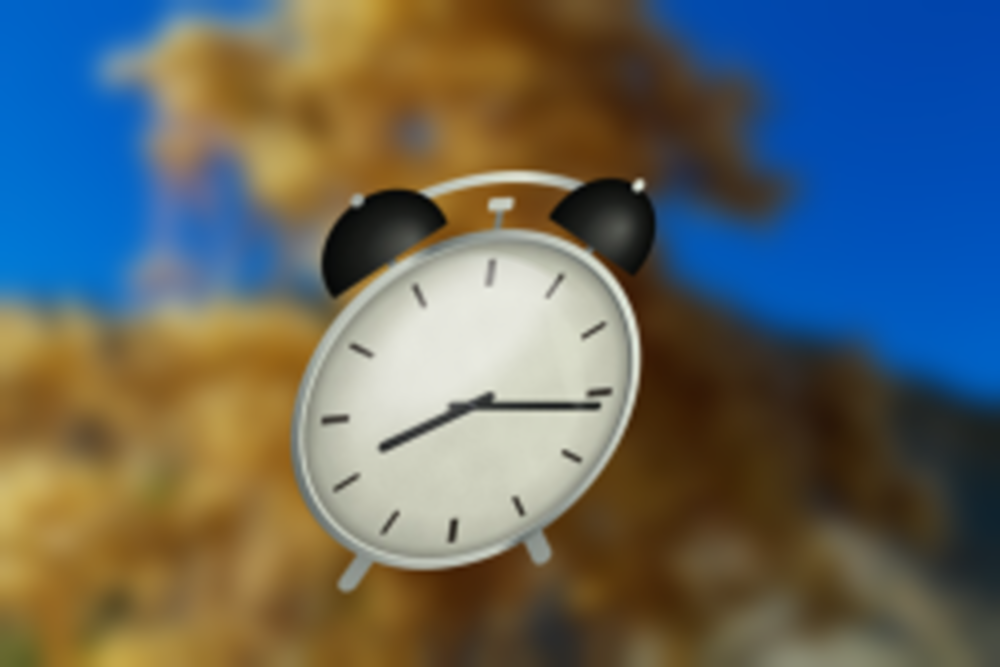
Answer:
8:16
